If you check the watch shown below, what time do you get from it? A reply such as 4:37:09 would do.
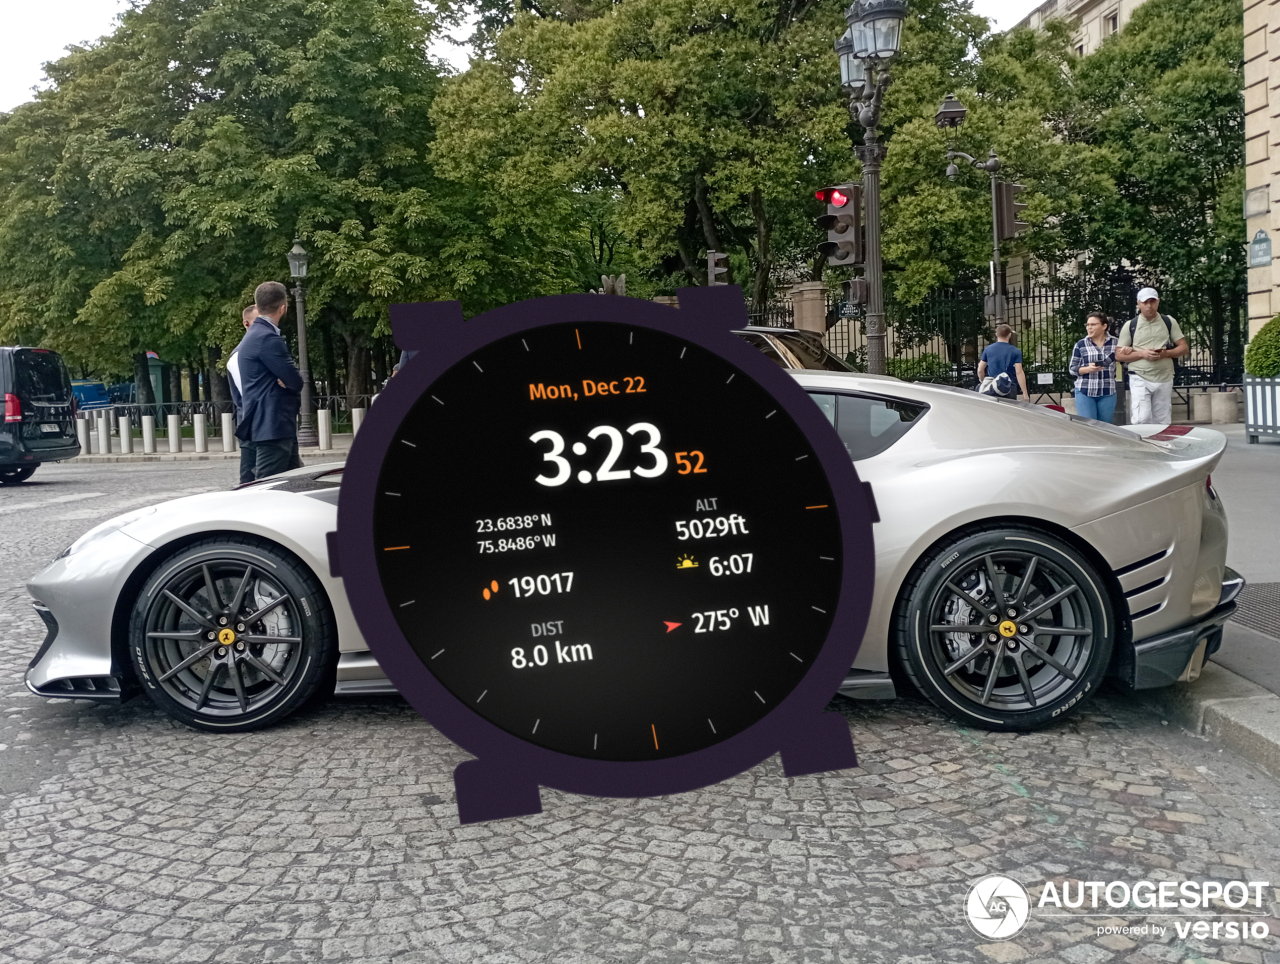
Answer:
3:23:52
